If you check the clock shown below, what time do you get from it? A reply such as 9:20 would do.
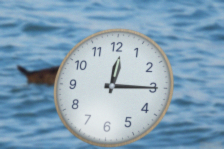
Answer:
12:15
